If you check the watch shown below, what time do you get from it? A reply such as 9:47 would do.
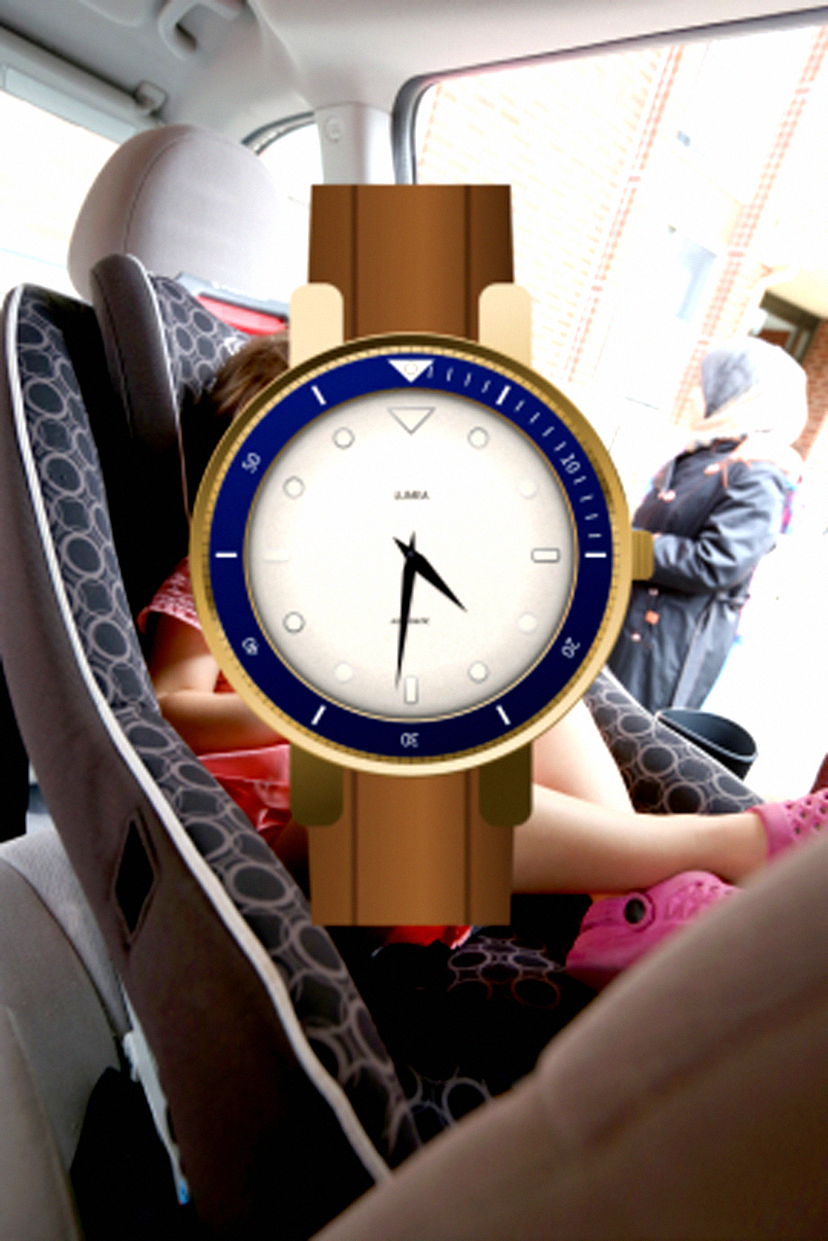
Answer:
4:31
